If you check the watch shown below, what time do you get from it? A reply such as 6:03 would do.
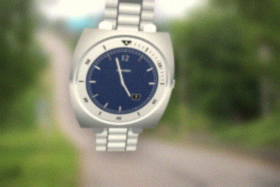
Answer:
4:57
